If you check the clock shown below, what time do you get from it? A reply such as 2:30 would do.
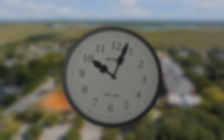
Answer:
10:03
